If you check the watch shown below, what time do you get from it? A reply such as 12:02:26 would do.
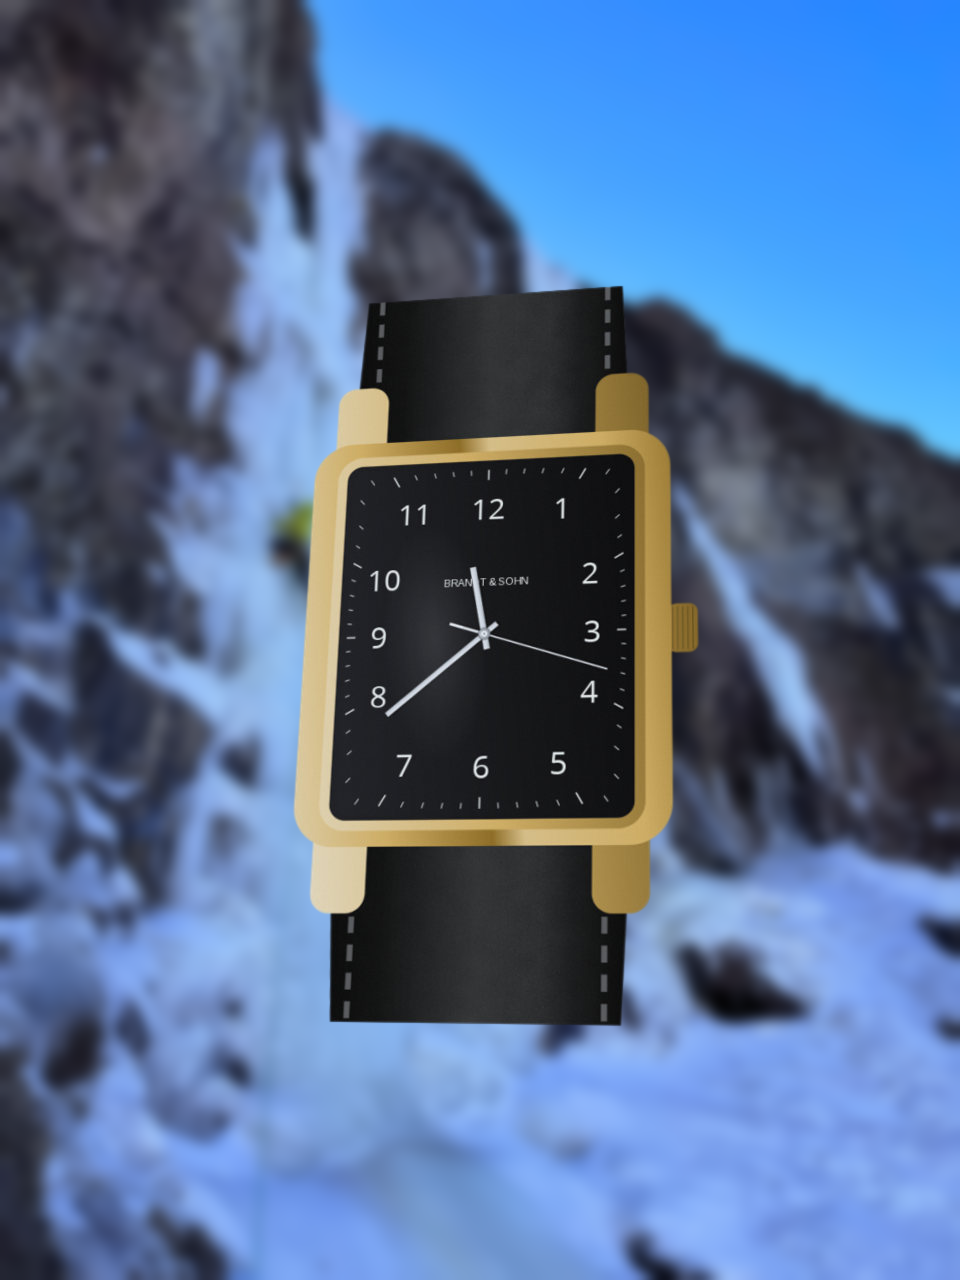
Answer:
11:38:18
